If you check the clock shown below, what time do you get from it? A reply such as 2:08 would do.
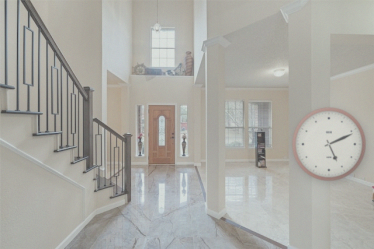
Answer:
5:11
